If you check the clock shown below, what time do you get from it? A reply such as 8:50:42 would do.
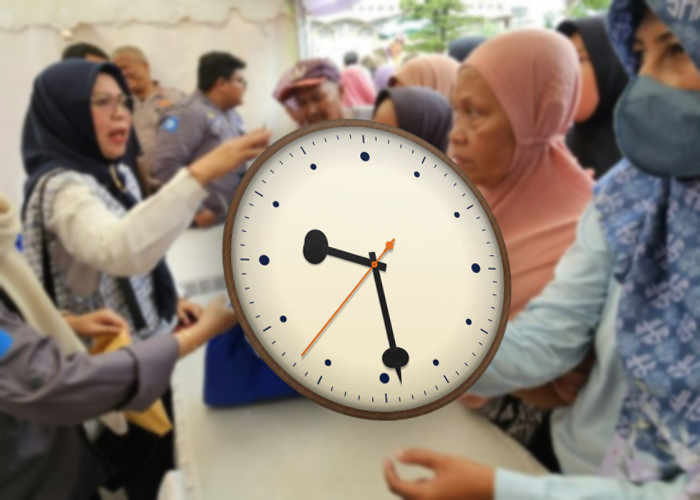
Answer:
9:28:37
